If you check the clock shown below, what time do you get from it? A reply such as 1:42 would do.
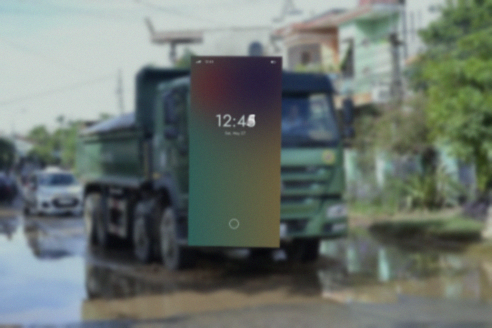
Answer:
12:45
